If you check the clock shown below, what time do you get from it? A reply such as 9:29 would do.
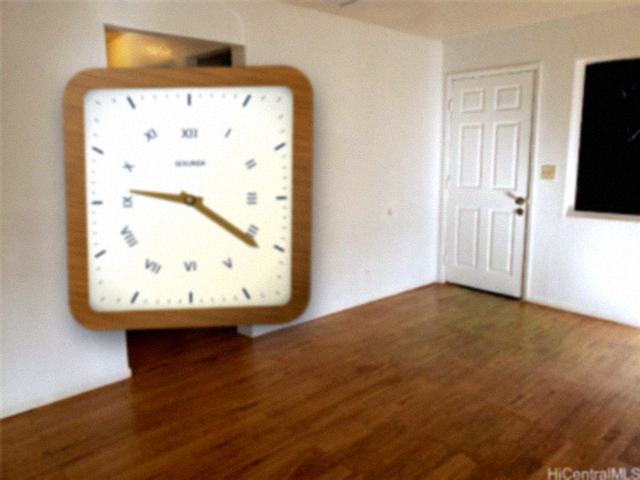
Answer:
9:21
